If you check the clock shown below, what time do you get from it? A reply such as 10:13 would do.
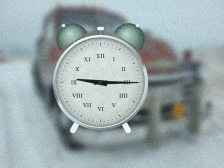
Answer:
9:15
